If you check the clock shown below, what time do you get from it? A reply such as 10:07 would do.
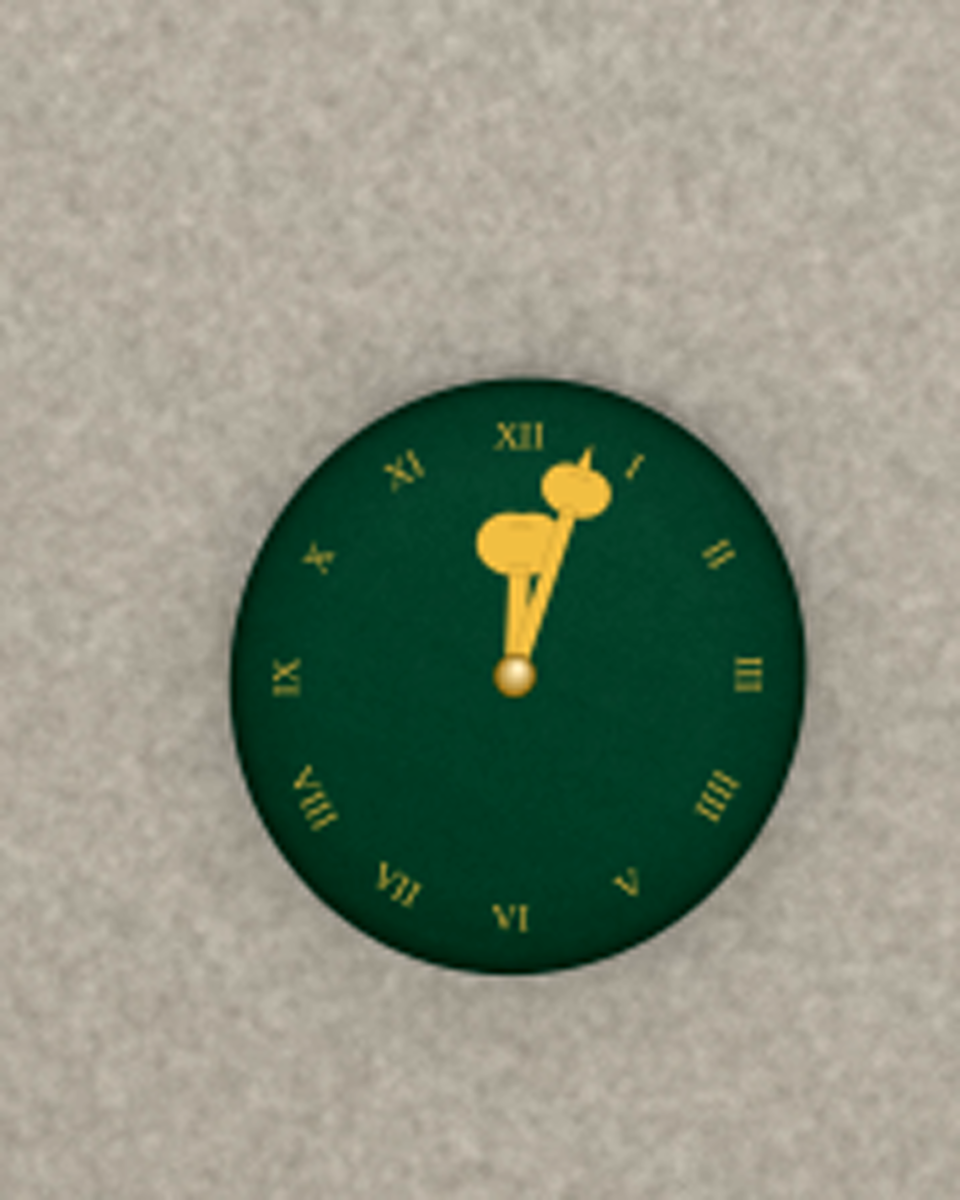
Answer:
12:03
